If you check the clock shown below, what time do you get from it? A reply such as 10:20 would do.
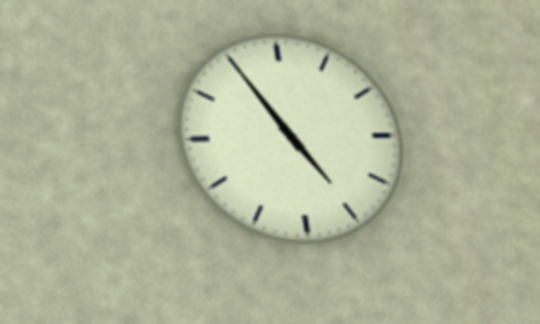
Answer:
4:55
